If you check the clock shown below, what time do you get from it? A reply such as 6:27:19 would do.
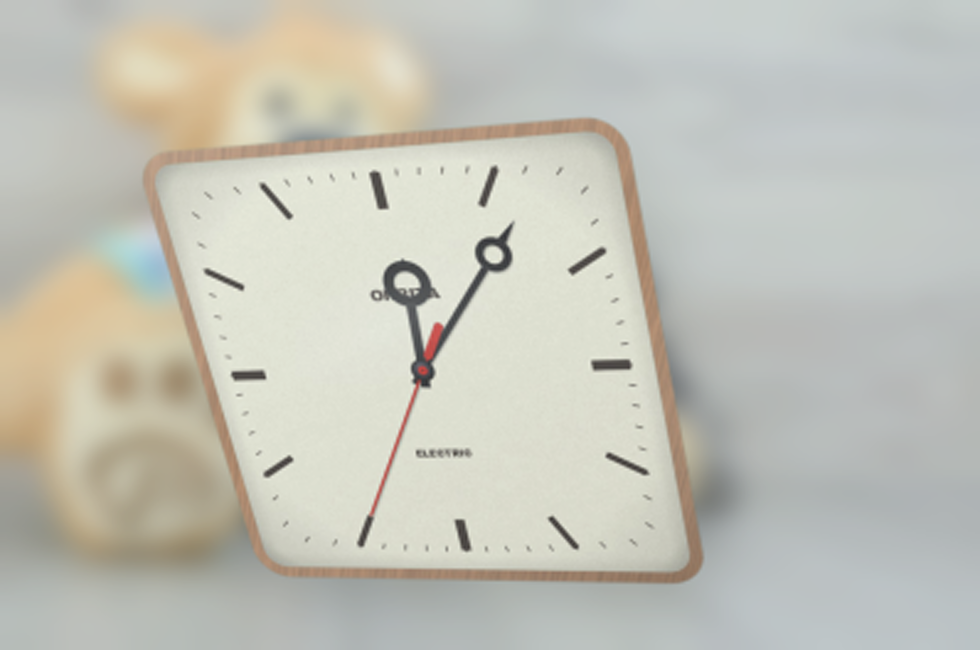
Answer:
12:06:35
